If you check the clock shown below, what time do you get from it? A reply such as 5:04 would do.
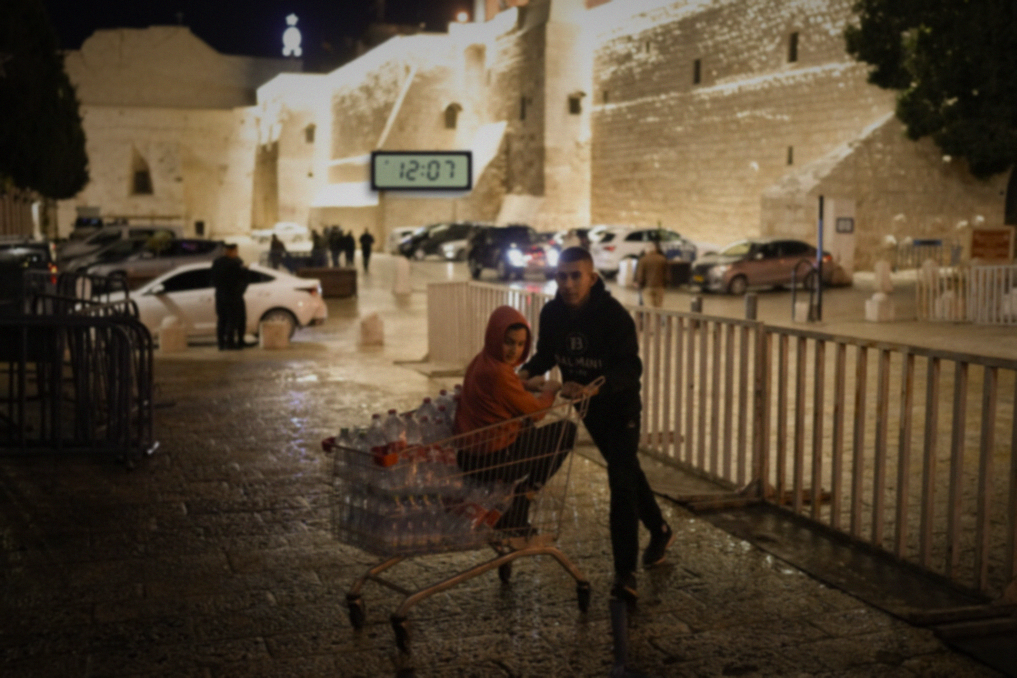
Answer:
12:07
